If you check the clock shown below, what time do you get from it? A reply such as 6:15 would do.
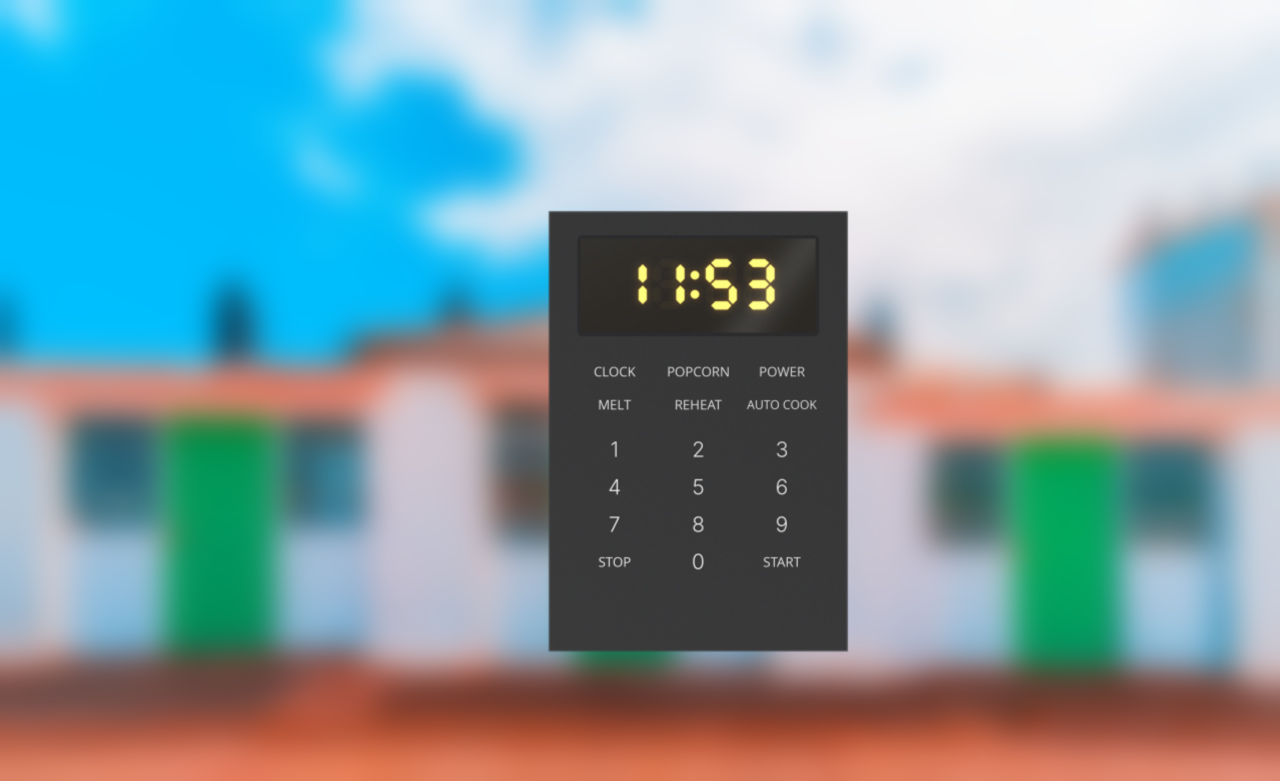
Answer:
11:53
